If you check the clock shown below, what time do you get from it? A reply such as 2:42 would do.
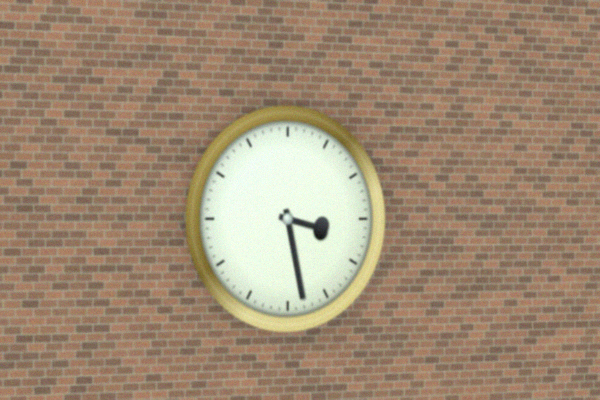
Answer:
3:28
